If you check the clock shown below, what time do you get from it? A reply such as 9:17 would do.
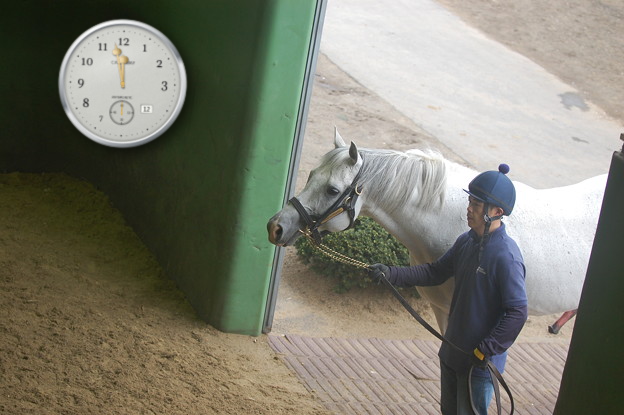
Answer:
11:58
